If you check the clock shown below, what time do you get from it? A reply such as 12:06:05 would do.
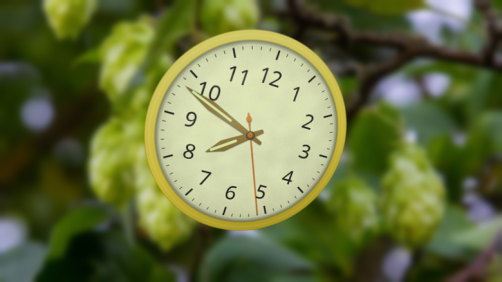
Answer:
7:48:26
